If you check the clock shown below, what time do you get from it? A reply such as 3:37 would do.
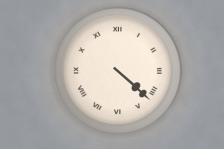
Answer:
4:22
